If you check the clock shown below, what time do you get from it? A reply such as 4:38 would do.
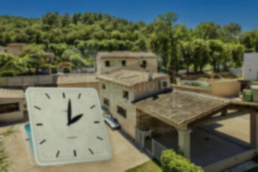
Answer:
2:02
